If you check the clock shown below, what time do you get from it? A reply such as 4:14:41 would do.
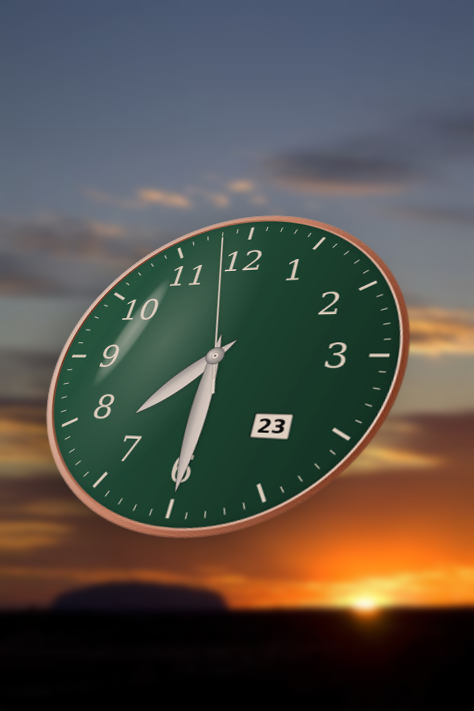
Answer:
7:29:58
